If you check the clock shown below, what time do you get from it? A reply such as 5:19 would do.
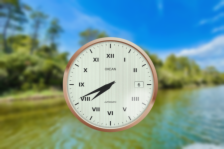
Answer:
7:41
